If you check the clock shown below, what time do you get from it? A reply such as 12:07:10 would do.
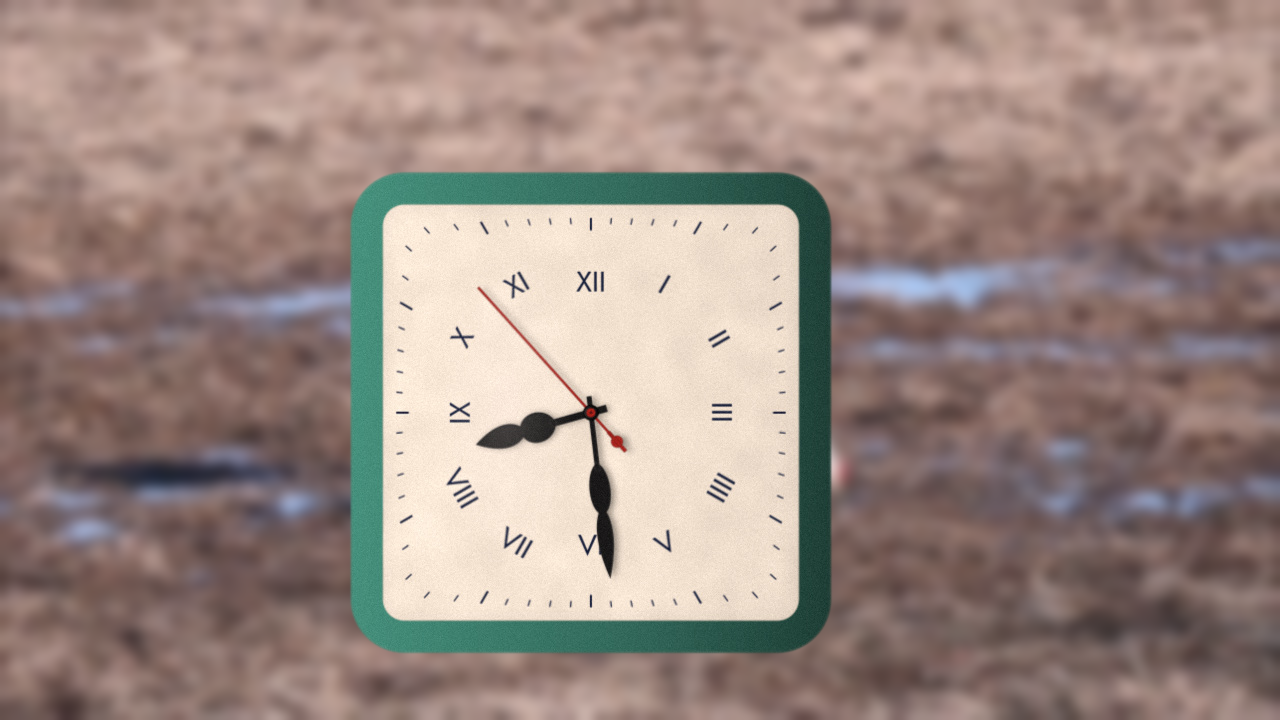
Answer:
8:28:53
